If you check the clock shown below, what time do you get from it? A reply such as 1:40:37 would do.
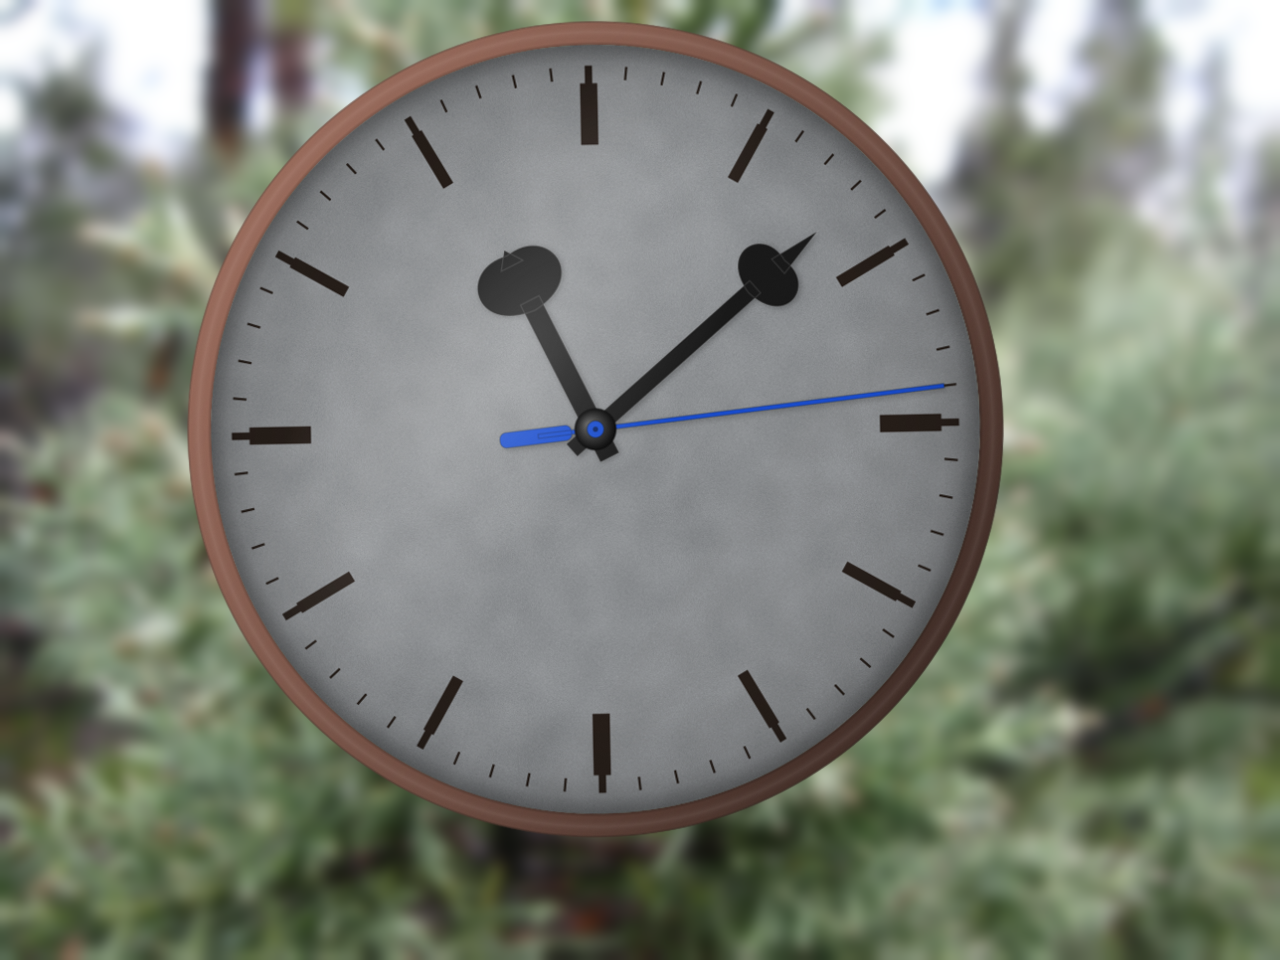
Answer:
11:08:14
